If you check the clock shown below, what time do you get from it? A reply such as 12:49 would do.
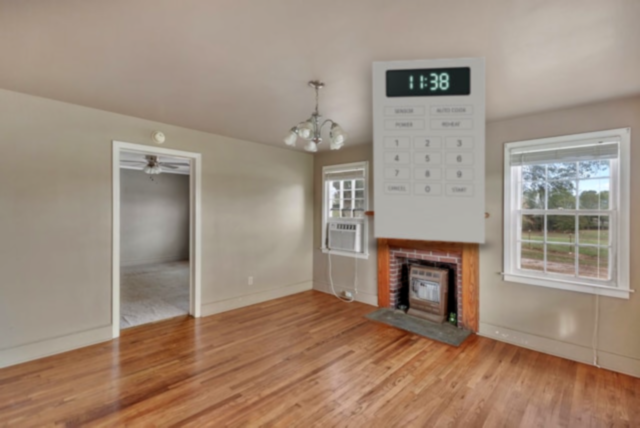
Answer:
11:38
